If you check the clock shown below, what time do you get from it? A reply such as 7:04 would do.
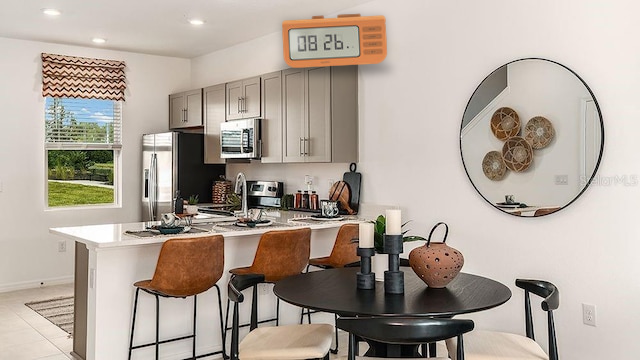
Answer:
8:26
